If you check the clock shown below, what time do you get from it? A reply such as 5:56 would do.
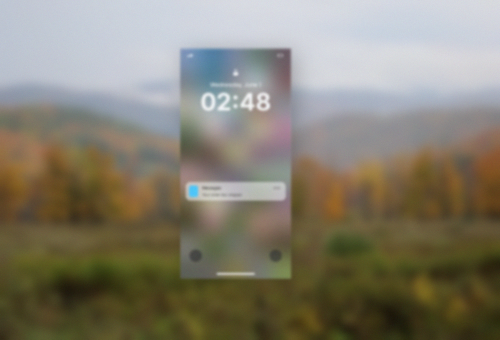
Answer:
2:48
